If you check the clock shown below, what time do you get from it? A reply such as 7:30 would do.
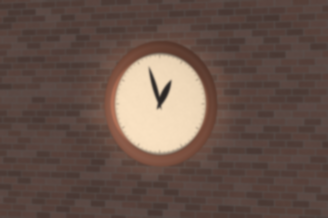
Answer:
12:57
